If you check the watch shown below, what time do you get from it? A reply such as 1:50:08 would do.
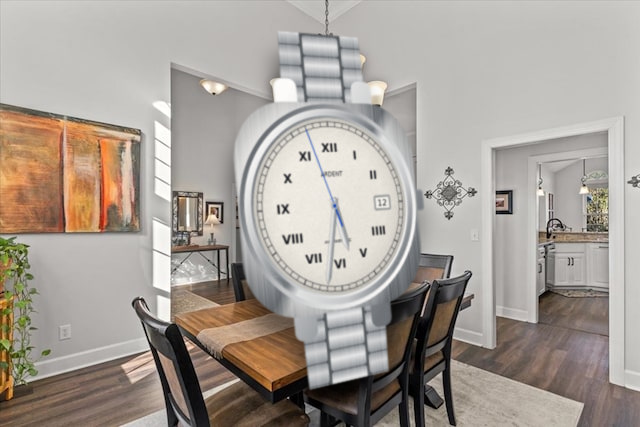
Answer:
5:31:57
